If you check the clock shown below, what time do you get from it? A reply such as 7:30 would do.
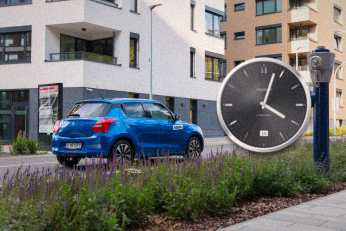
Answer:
4:03
